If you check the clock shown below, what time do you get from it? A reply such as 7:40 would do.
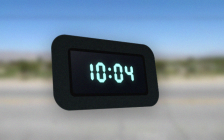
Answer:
10:04
